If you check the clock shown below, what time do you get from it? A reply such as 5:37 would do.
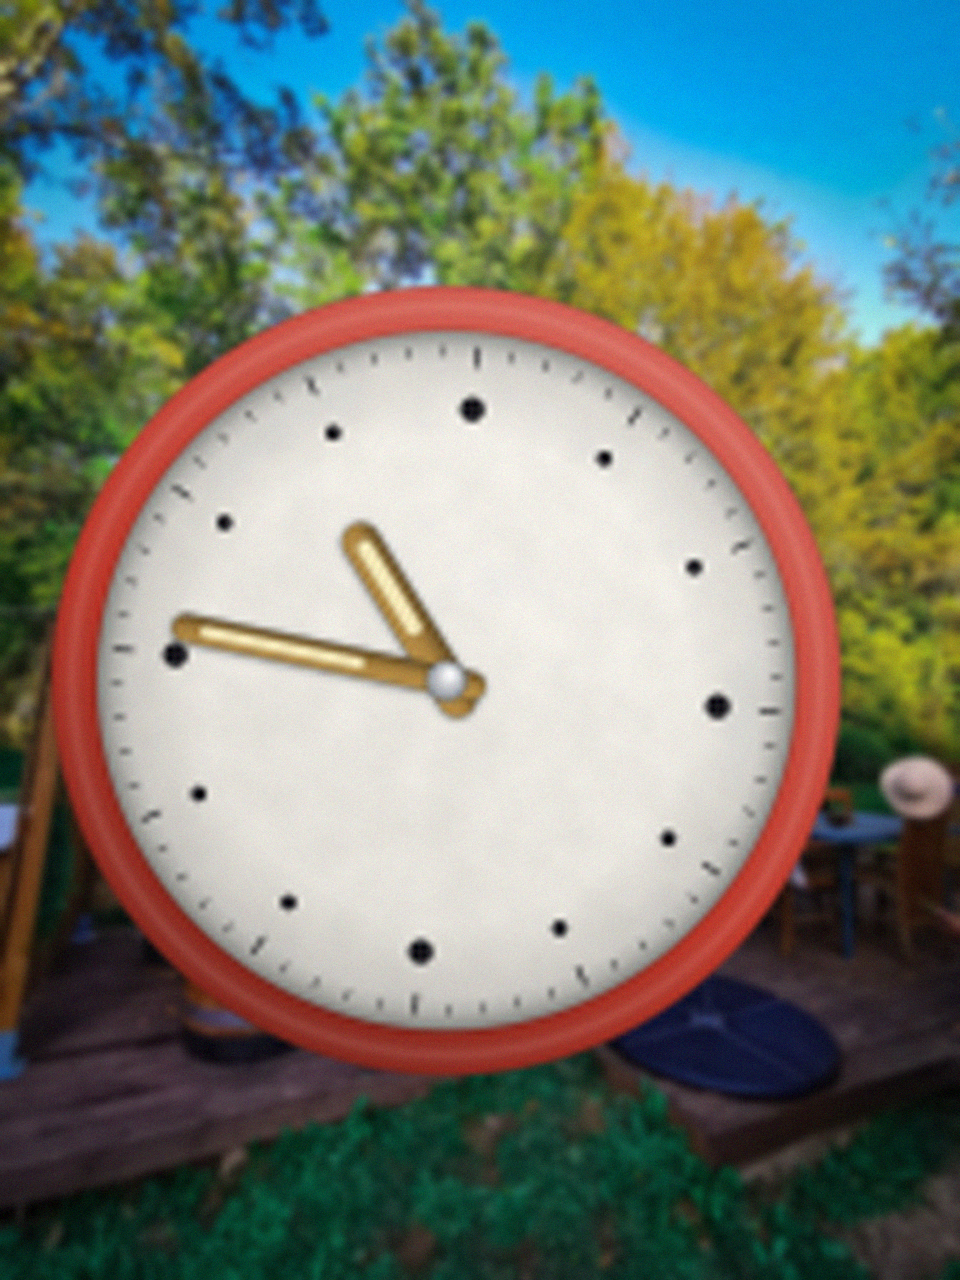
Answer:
10:46
